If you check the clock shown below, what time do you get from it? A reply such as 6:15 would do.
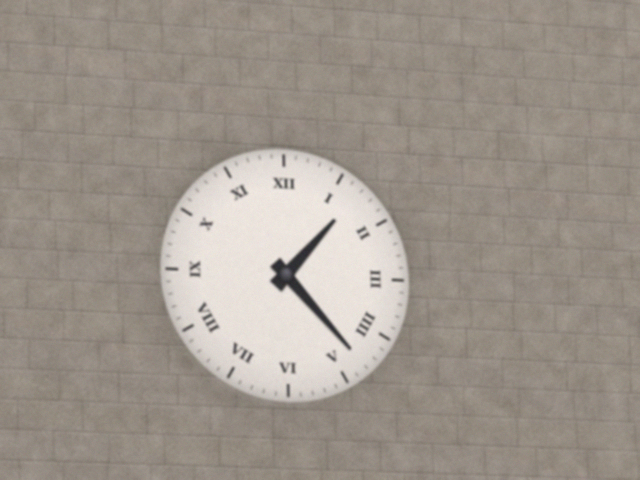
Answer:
1:23
